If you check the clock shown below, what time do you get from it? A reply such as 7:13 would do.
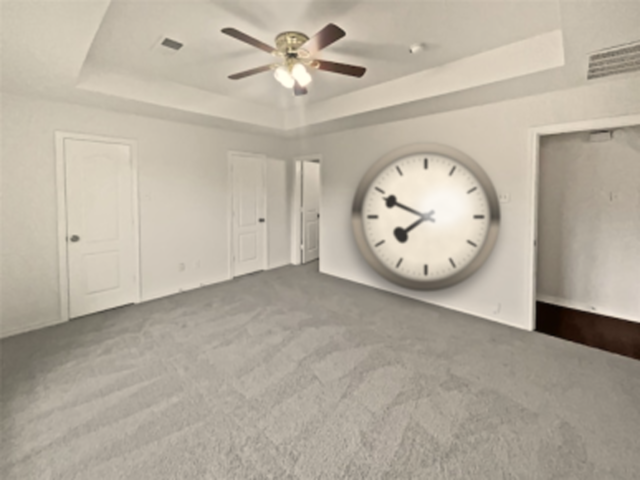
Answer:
7:49
